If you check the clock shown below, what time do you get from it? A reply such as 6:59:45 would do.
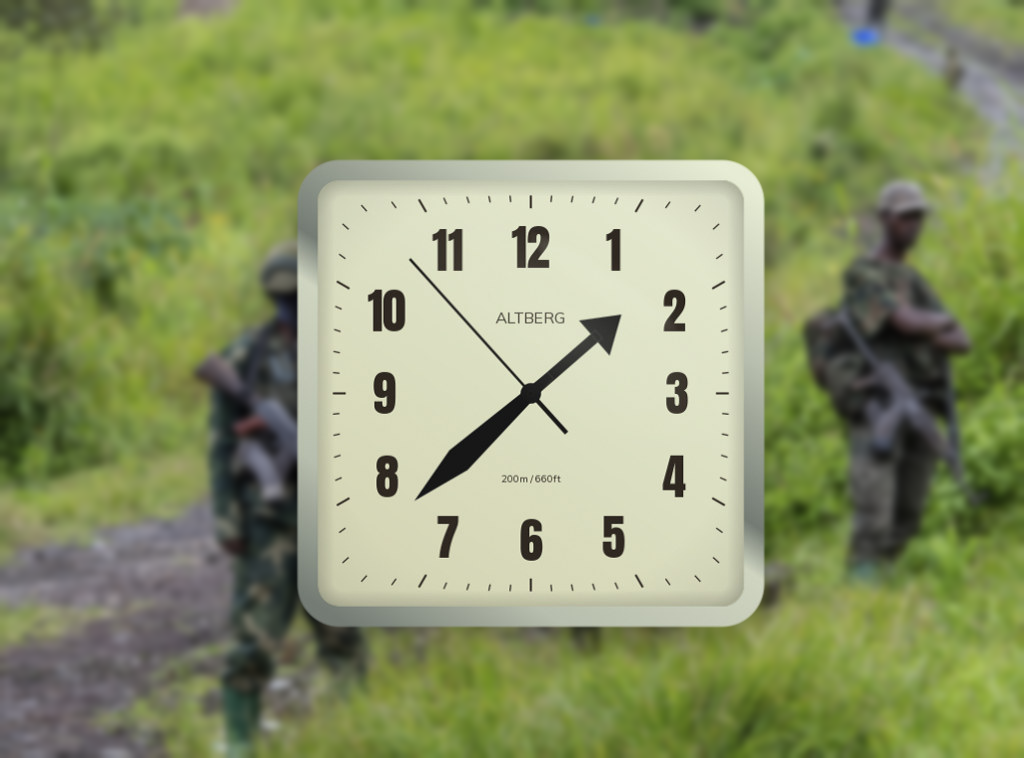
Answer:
1:37:53
